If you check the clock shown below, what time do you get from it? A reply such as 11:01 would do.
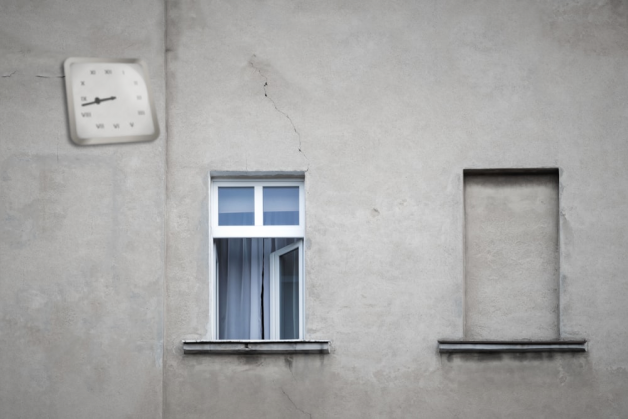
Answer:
8:43
